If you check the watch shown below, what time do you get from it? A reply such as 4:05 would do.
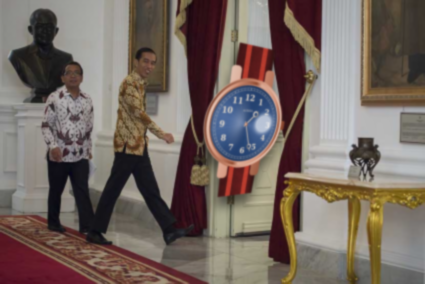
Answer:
1:27
